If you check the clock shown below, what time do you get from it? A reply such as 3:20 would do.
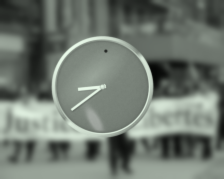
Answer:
8:38
